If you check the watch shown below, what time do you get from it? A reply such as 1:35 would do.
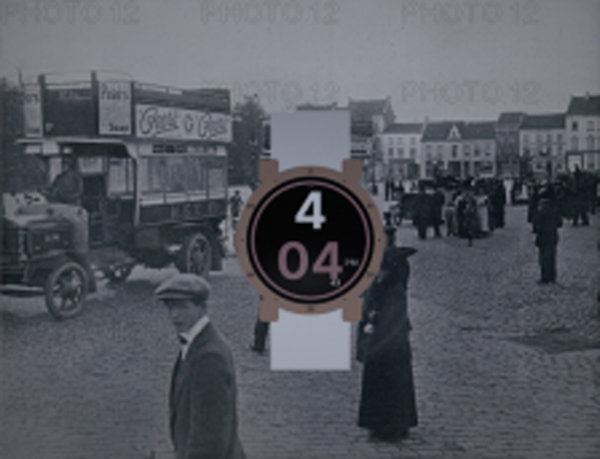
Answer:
4:04
